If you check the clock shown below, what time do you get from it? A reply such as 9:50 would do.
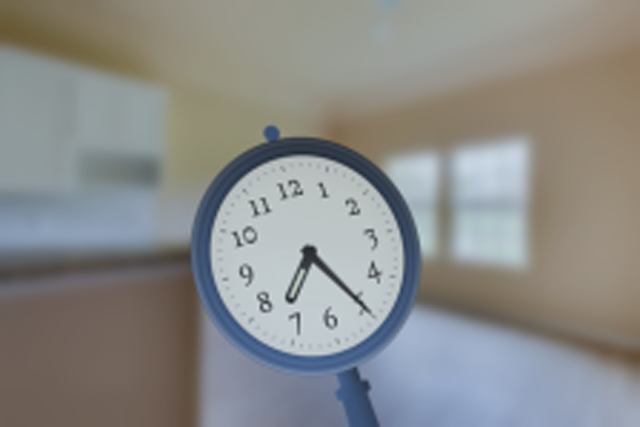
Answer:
7:25
